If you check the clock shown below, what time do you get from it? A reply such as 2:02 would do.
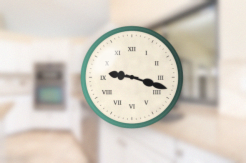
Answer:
9:18
